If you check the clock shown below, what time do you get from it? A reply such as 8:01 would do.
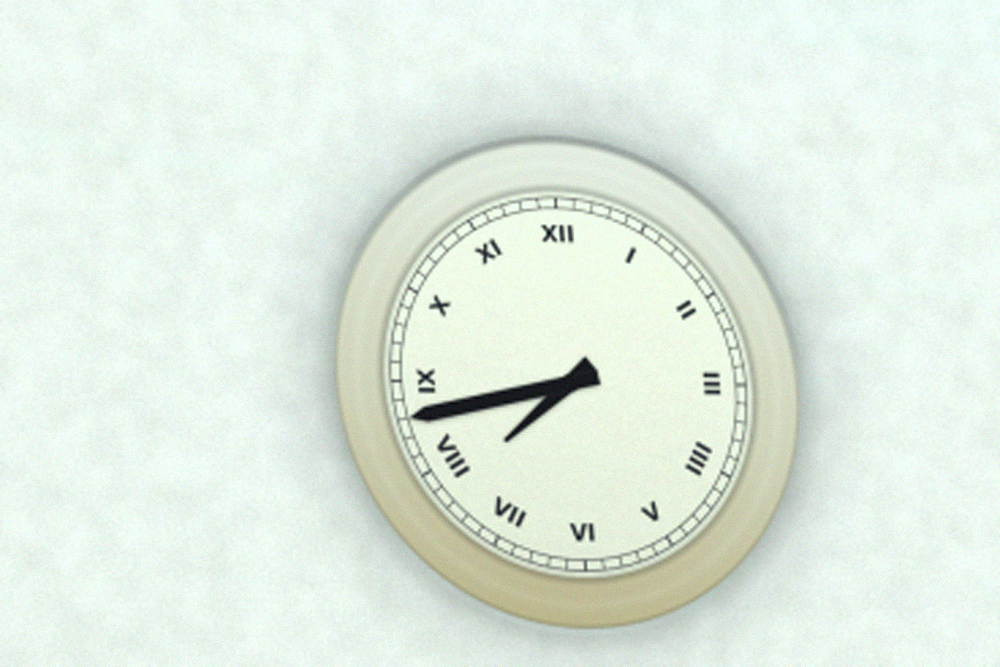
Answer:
7:43
